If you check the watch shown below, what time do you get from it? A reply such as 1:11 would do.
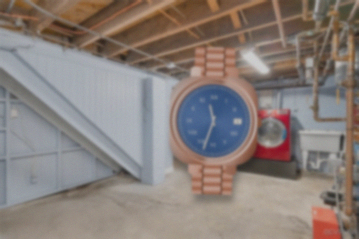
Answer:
11:33
